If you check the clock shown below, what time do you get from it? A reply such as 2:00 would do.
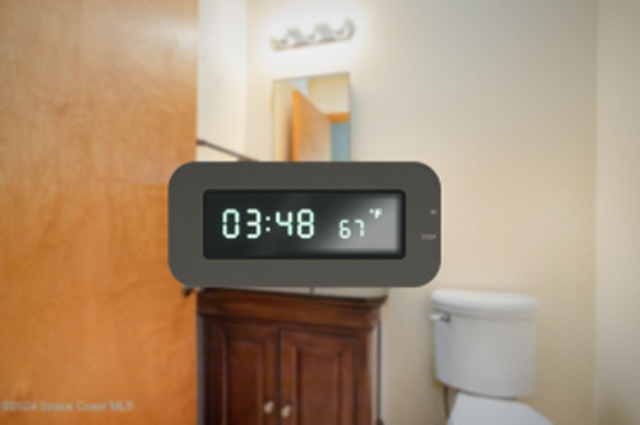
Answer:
3:48
